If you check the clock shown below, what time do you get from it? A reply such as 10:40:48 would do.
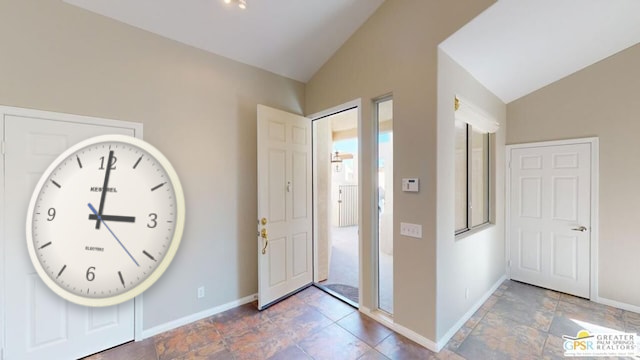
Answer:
3:00:22
